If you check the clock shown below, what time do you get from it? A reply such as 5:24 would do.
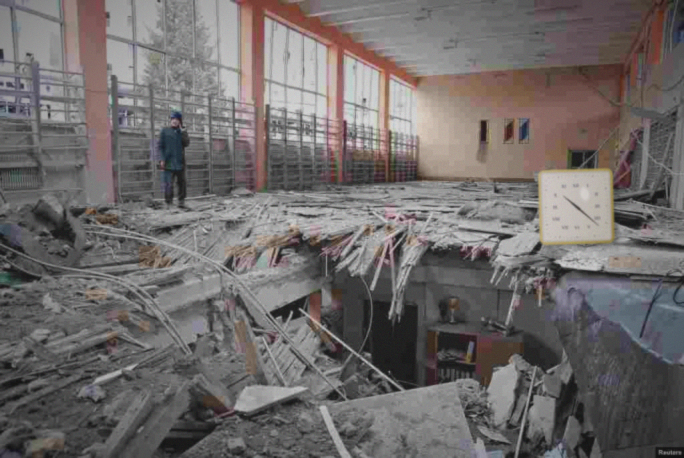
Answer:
10:22
